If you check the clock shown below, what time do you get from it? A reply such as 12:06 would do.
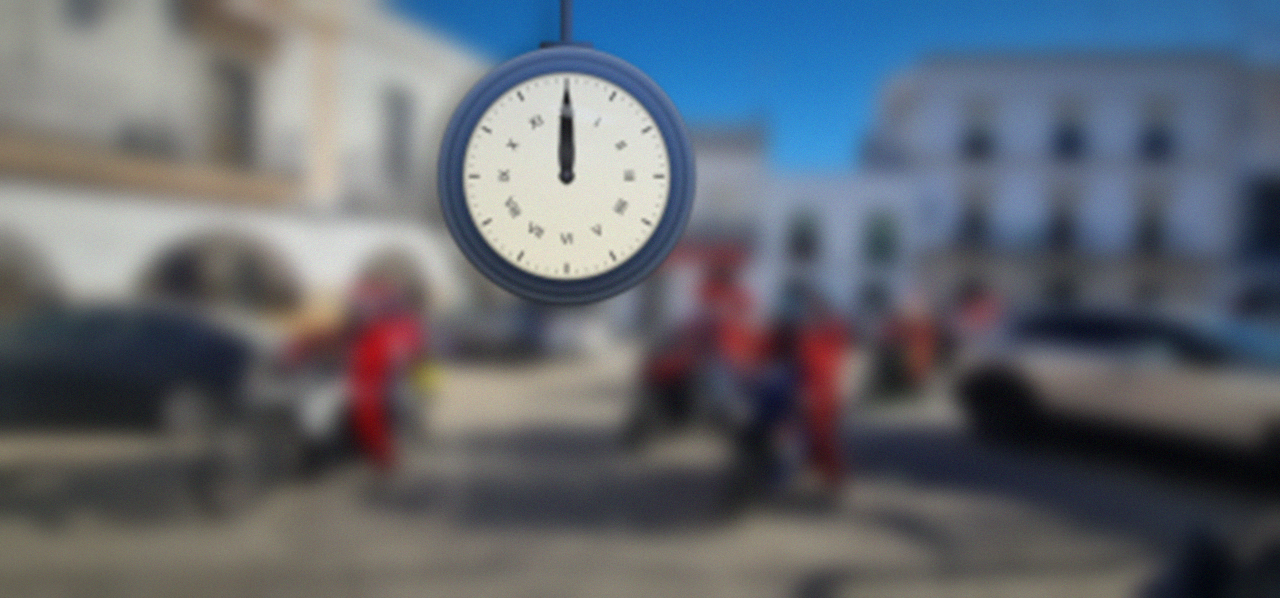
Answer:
12:00
